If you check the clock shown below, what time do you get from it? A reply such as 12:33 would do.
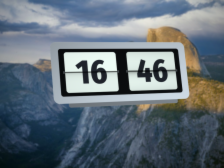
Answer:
16:46
